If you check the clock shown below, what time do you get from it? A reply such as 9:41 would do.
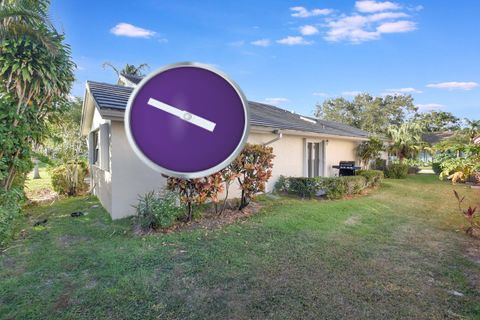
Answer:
3:49
